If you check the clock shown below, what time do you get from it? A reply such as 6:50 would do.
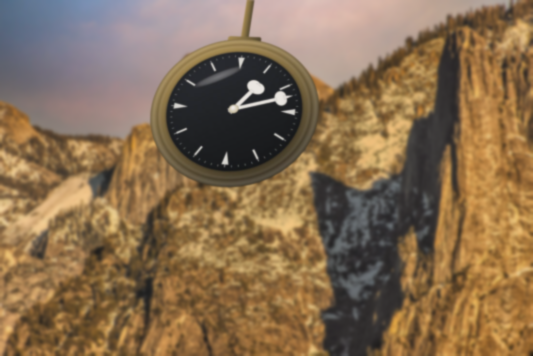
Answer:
1:12
